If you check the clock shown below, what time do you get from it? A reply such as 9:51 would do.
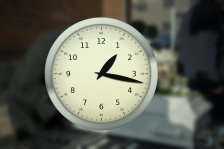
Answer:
1:17
